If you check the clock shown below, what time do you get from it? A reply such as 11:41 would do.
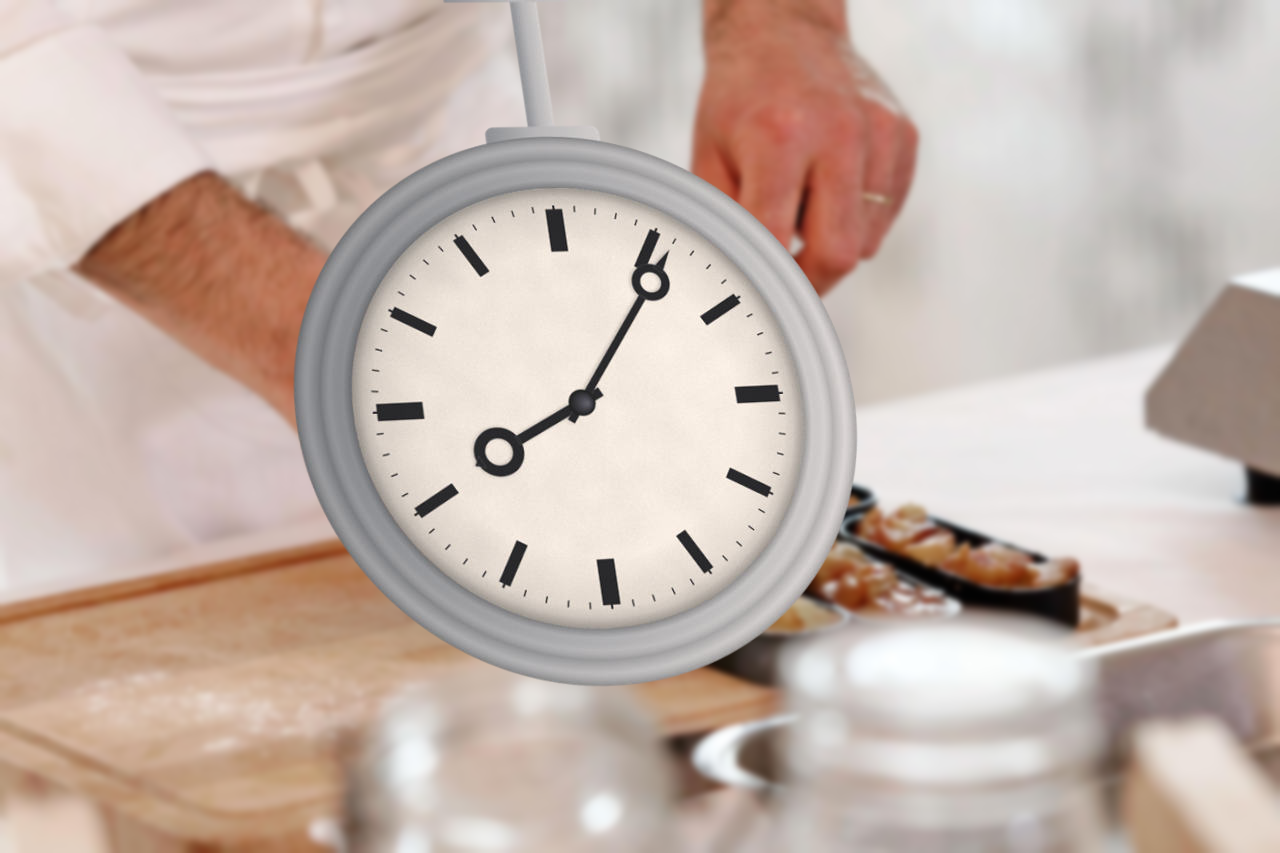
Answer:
8:06
